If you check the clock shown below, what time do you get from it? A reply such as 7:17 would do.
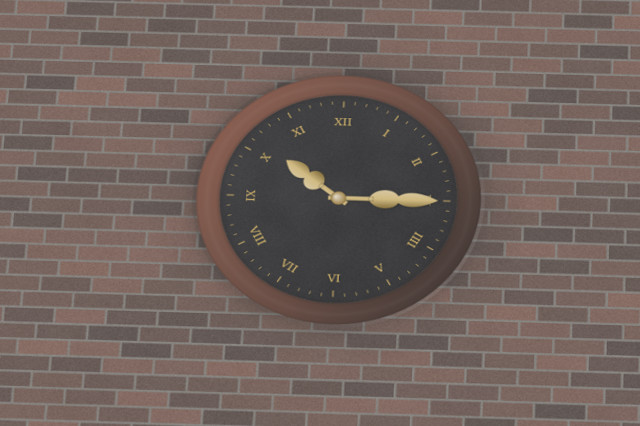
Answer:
10:15
